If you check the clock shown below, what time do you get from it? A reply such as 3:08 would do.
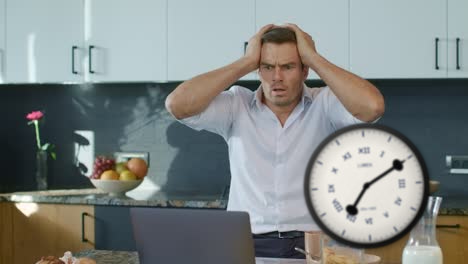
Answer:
7:10
